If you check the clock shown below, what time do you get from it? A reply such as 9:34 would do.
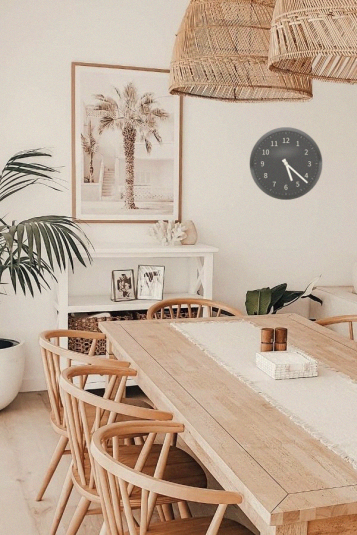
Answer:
5:22
